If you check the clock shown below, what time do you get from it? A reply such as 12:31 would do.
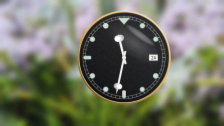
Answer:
11:32
